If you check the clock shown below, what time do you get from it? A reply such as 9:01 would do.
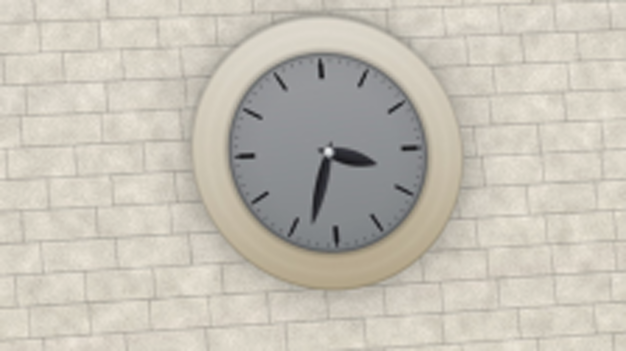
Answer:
3:33
